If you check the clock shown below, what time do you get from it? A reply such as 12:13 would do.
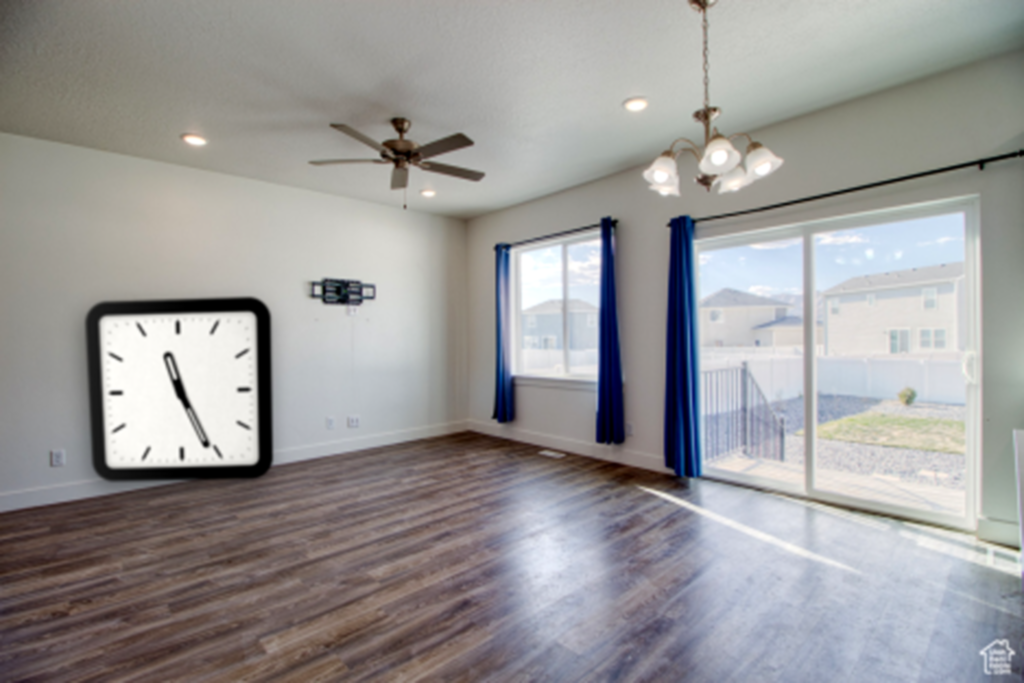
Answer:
11:26
